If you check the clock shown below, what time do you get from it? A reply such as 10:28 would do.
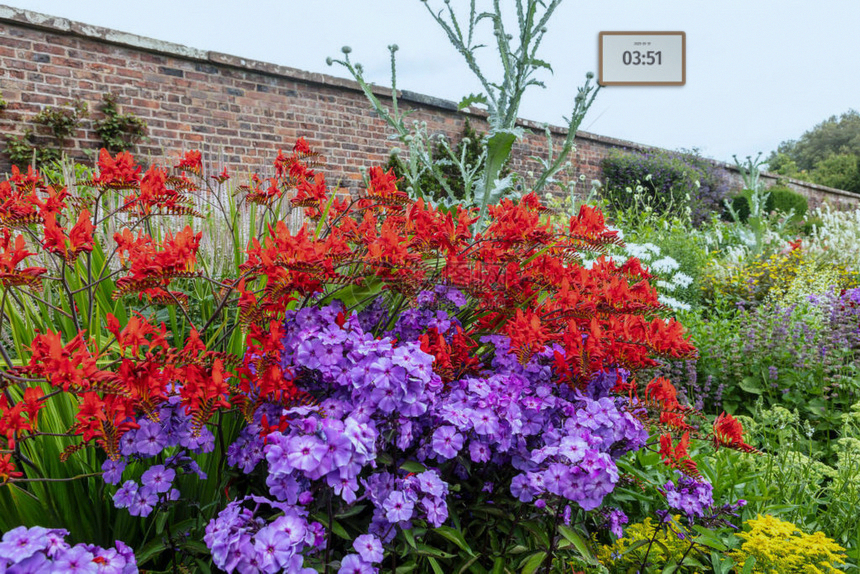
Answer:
3:51
